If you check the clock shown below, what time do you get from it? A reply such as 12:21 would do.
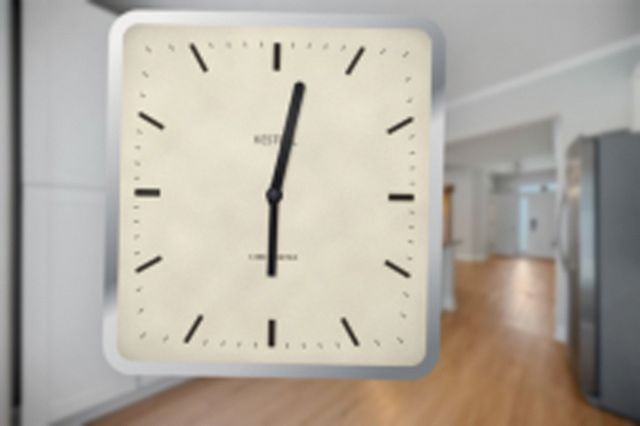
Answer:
6:02
